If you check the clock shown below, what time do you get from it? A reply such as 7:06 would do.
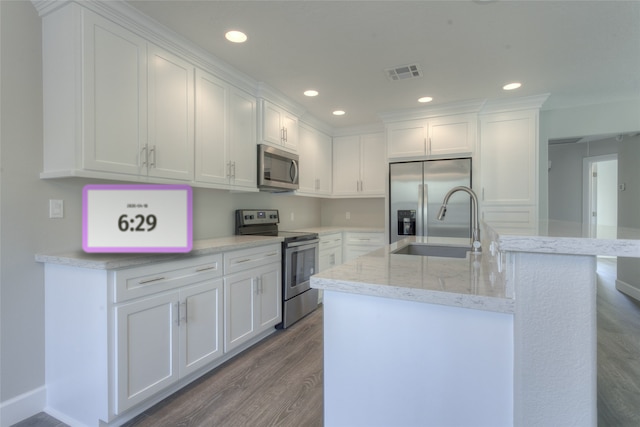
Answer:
6:29
